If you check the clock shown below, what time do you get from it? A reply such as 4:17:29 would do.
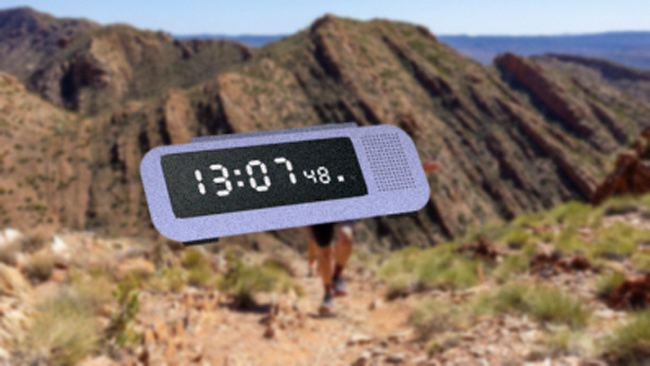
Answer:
13:07:48
